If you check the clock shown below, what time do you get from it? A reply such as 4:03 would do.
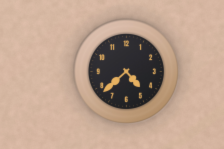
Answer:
4:38
